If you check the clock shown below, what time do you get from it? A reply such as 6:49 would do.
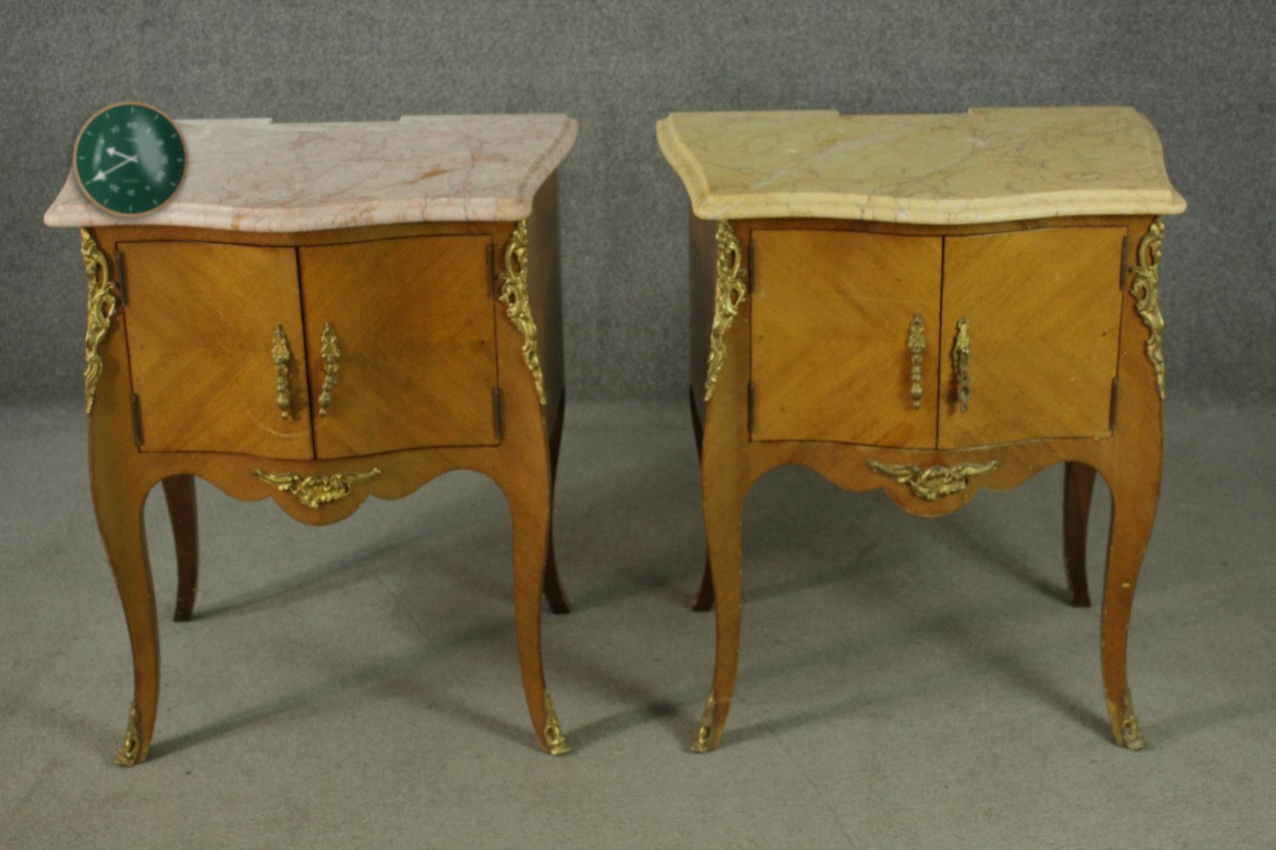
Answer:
9:40
